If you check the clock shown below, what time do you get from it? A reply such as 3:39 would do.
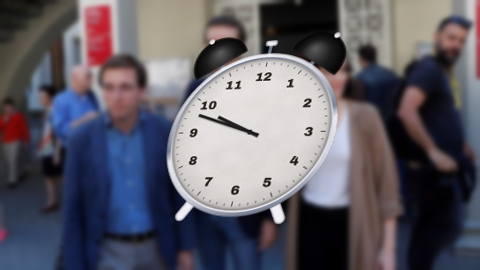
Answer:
9:48
